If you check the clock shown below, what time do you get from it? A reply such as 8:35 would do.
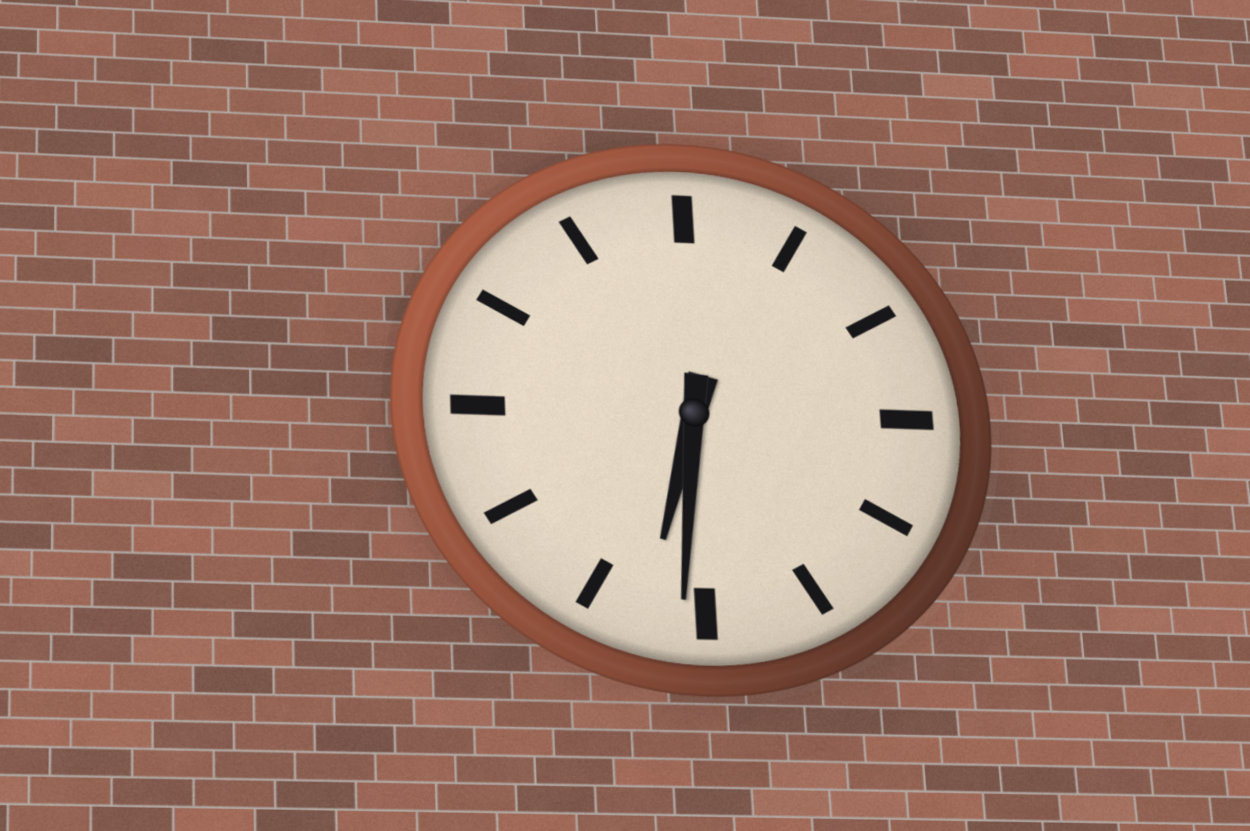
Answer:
6:31
